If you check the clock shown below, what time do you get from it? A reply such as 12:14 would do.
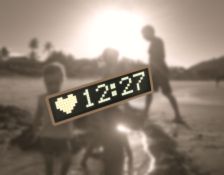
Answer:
12:27
